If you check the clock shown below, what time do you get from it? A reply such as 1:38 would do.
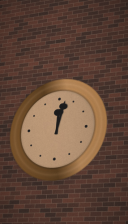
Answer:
12:02
